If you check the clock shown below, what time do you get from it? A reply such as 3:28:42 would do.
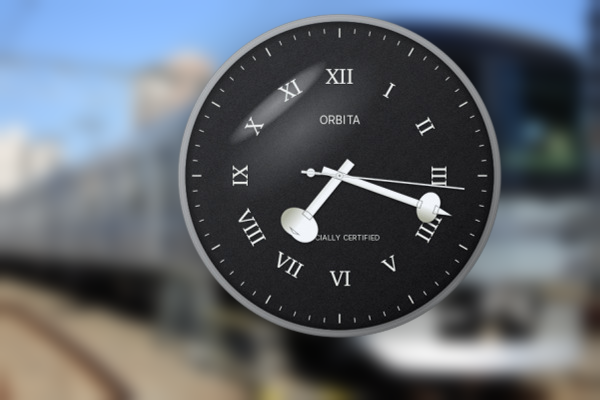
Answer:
7:18:16
